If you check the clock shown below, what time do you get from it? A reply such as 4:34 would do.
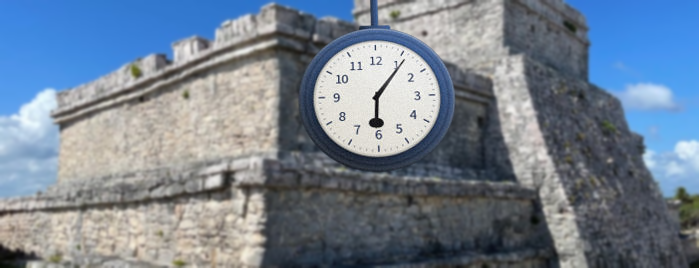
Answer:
6:06
